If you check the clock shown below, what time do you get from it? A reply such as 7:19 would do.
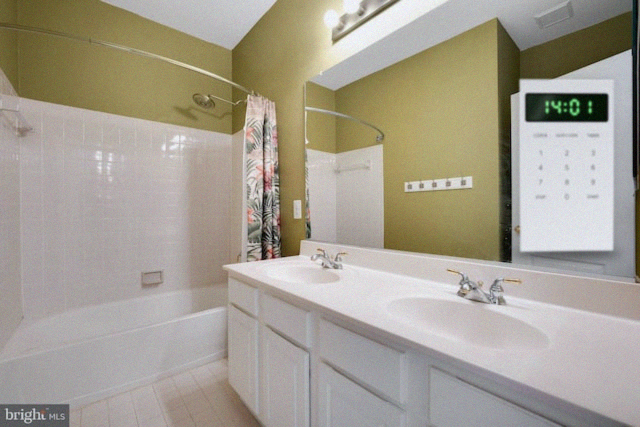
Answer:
14:01
